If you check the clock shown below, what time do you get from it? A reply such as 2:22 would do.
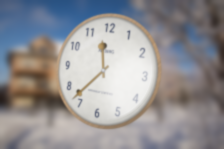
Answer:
11:37
